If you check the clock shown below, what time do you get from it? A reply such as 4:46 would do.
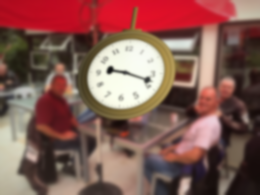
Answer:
9:18
